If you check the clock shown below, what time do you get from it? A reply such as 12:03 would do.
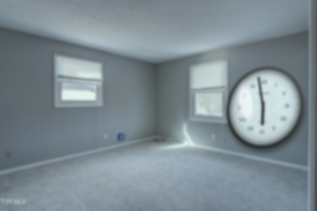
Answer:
5:58
